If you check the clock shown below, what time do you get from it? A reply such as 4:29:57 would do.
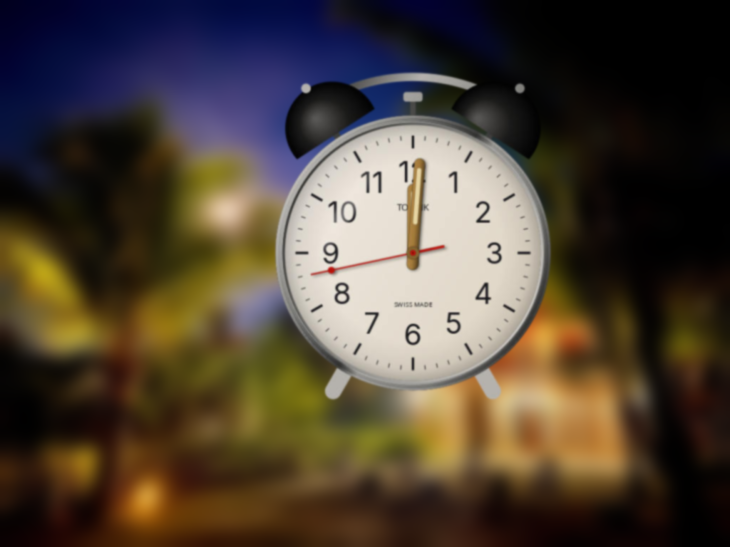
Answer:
12:00:43
